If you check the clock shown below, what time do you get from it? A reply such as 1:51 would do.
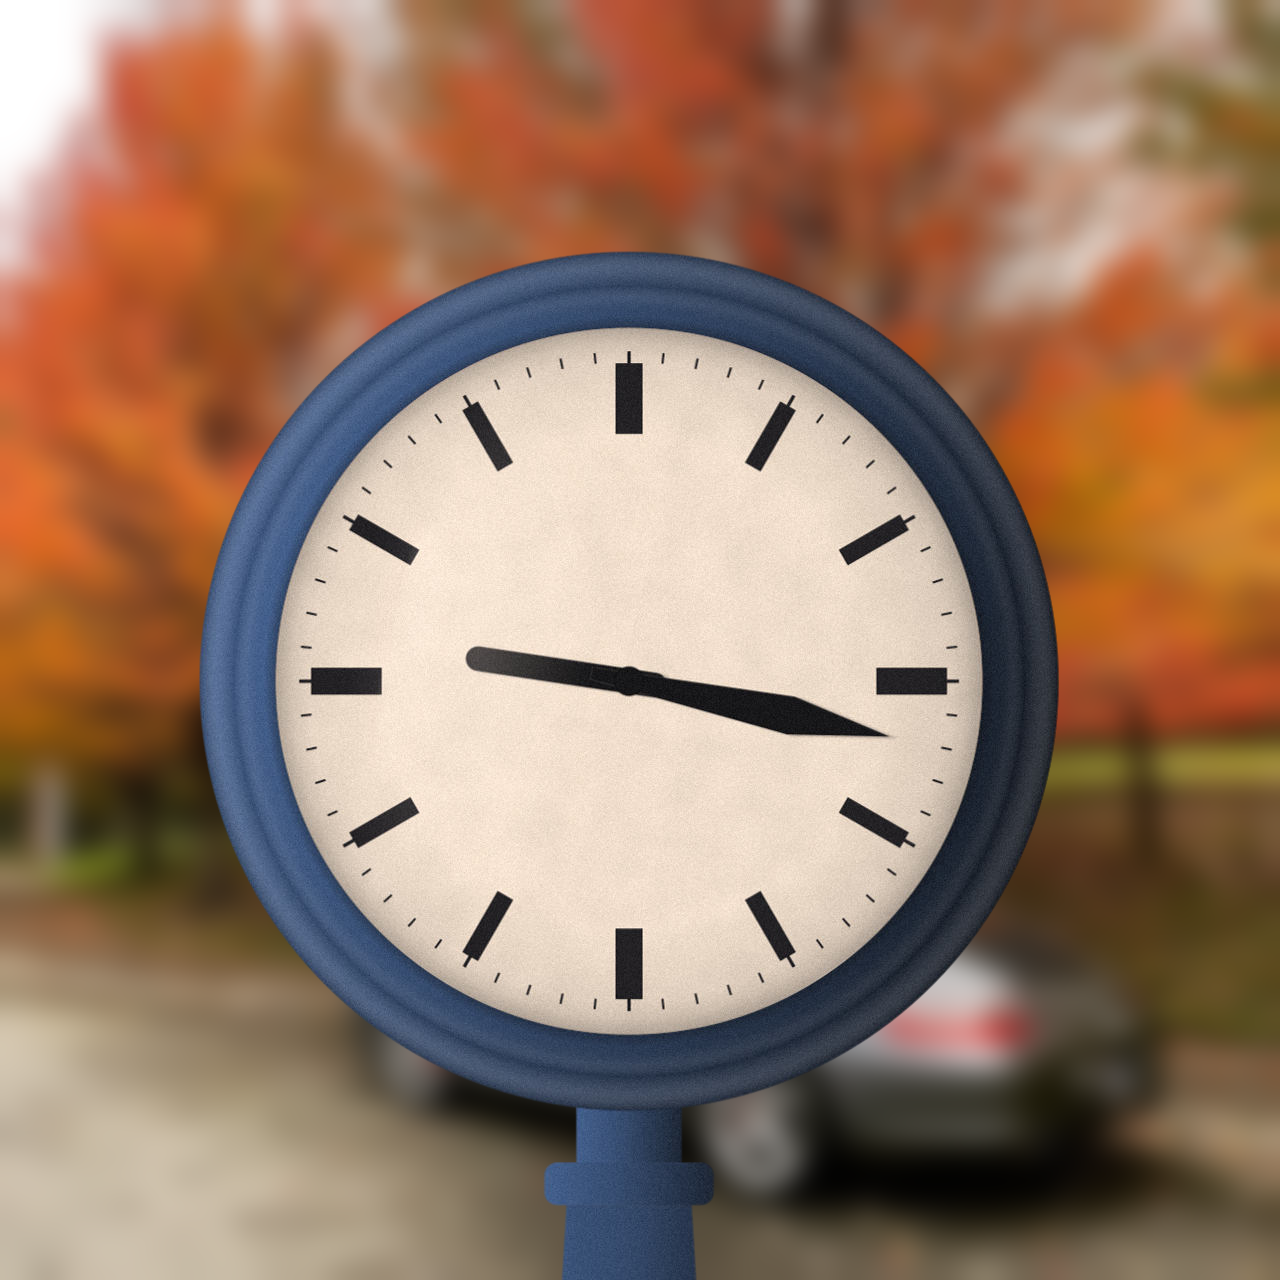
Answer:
9:17
